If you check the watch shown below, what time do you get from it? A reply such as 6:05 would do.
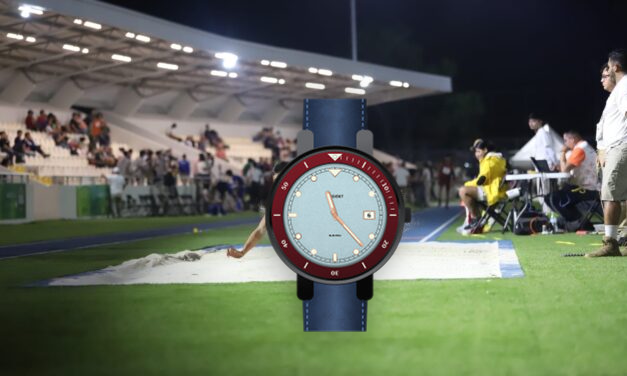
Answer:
11:23
